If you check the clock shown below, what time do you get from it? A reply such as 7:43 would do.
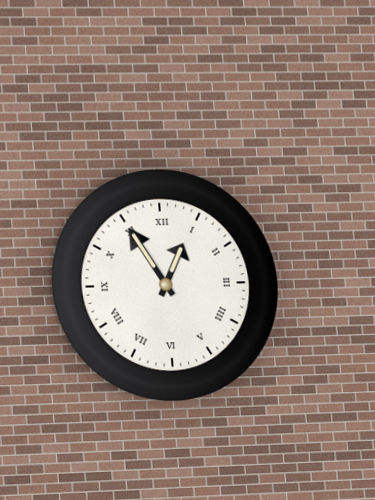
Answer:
12:55
